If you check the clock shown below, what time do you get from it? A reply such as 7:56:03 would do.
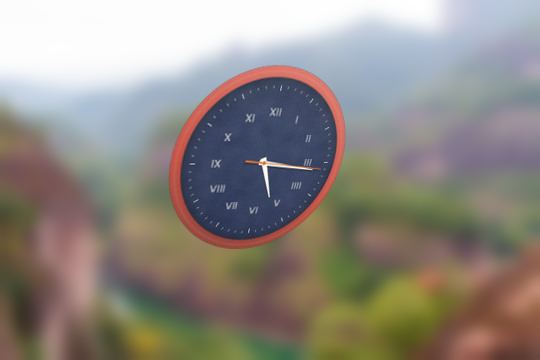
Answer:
5:16:16
